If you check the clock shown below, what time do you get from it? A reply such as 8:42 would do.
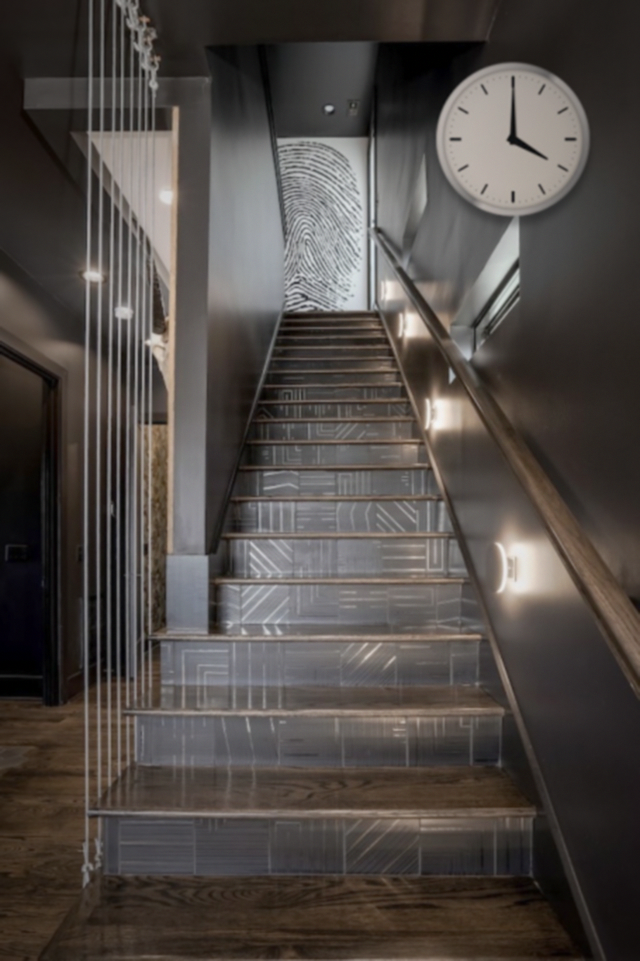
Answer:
4:00
